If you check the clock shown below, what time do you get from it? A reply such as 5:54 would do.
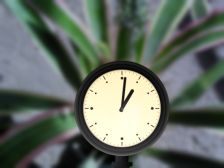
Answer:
1:01
